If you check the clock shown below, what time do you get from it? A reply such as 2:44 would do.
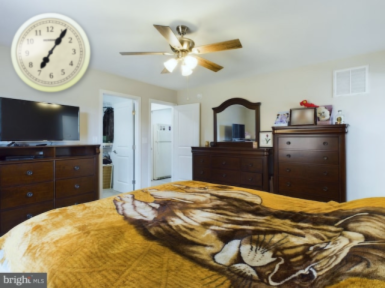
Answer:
7:06
